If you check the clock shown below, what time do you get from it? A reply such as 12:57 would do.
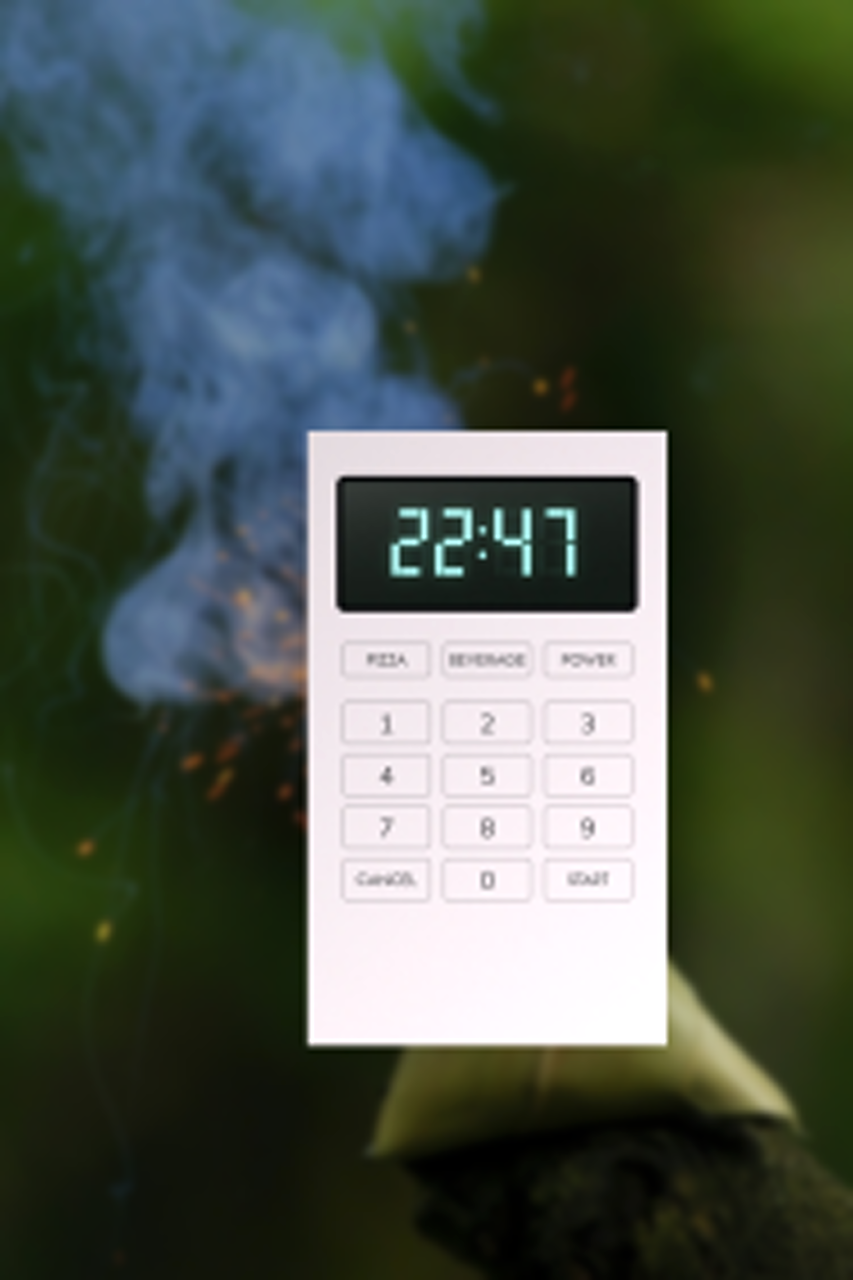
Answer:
22:47
